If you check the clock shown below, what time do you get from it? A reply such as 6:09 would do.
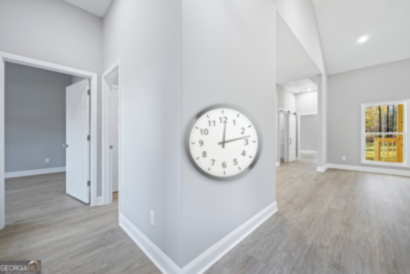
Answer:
12:13
